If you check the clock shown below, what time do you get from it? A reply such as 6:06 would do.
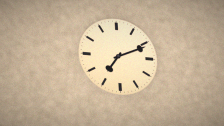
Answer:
7:11
